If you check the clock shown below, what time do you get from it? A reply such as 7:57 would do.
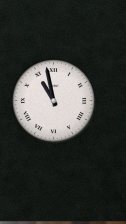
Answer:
10:58
